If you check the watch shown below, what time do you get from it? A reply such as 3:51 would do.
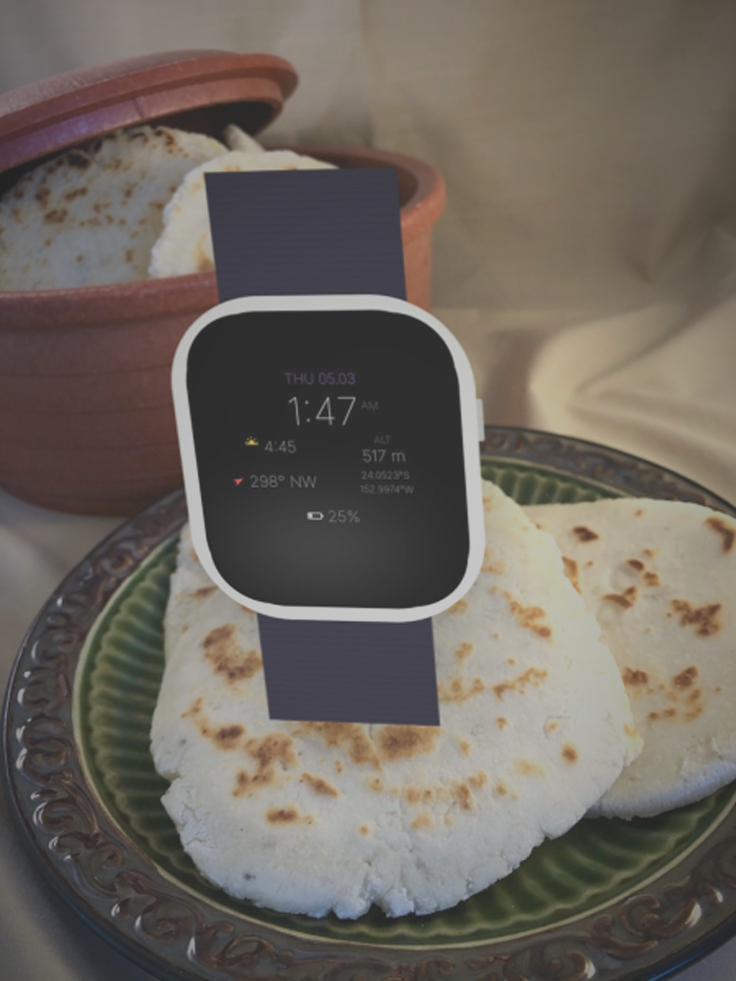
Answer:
1:47
